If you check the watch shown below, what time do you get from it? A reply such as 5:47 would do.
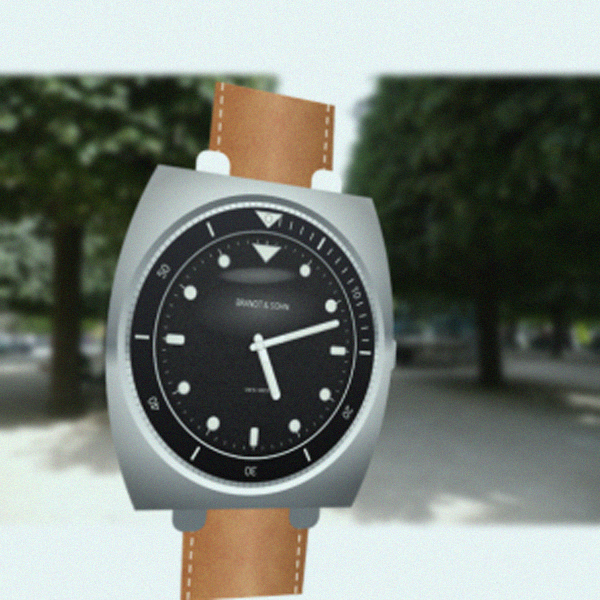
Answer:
5:12
